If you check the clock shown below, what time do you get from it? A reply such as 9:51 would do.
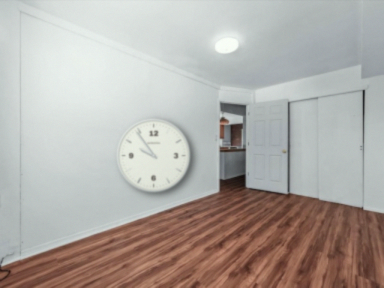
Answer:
9:54
